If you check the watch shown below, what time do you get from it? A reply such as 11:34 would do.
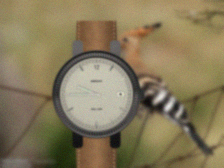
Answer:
9:45
